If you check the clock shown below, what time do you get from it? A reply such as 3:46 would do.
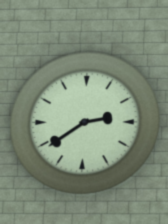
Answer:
2:39
